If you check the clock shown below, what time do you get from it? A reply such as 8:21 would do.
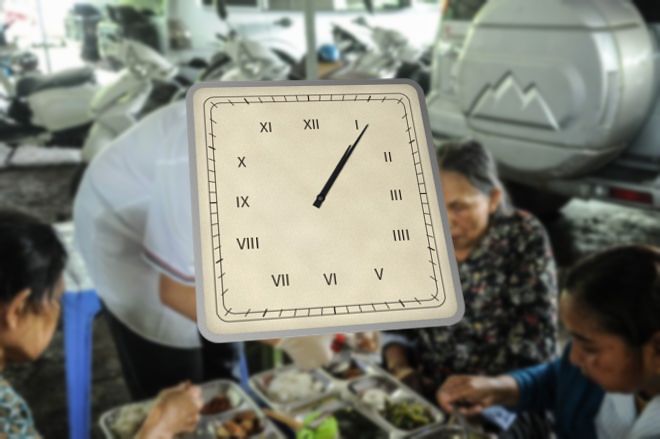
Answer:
1:06
